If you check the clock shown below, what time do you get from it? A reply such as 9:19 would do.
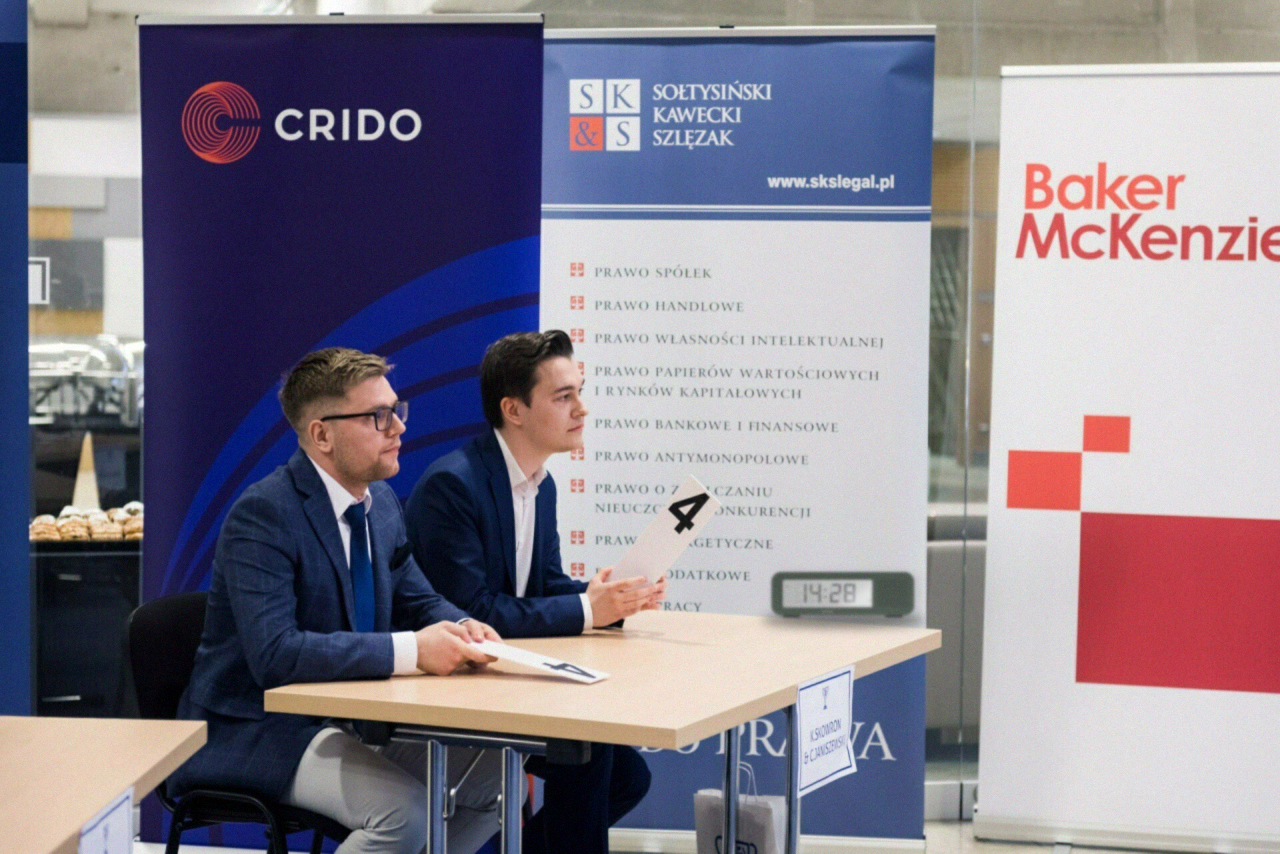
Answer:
14:28
